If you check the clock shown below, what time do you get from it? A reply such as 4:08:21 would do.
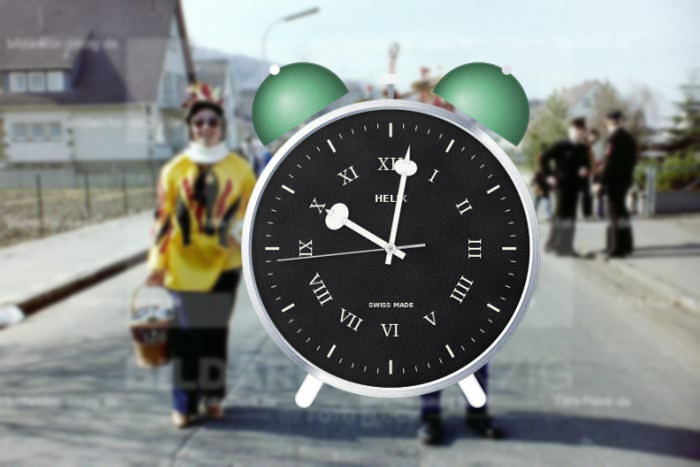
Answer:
10:01:44
